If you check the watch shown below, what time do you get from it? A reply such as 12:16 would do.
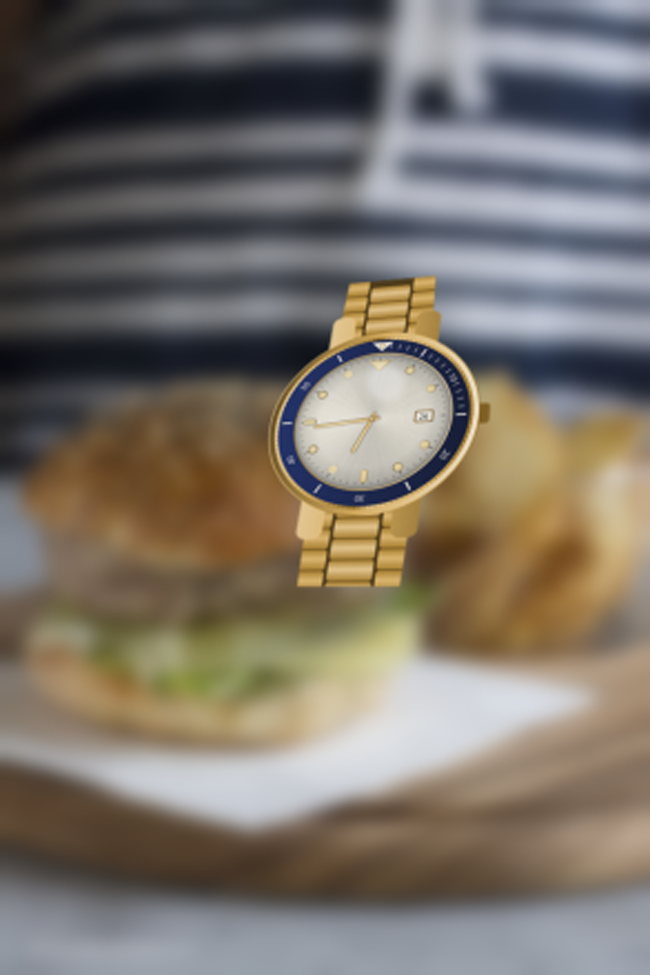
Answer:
6:44
